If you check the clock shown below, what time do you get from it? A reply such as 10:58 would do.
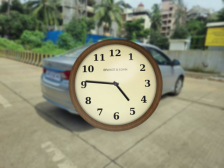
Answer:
4:46
